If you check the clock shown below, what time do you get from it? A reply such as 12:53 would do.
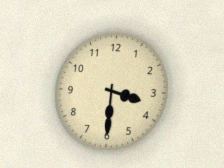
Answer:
3:30
